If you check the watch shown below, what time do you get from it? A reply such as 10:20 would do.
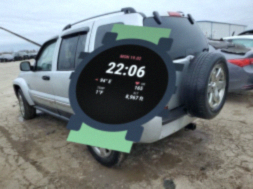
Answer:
22:06
